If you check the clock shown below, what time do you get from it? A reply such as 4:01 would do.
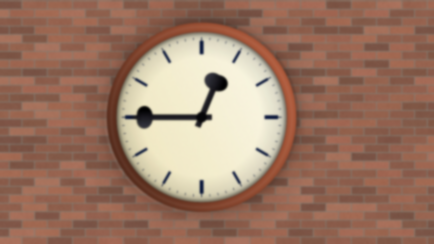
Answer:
12:45
